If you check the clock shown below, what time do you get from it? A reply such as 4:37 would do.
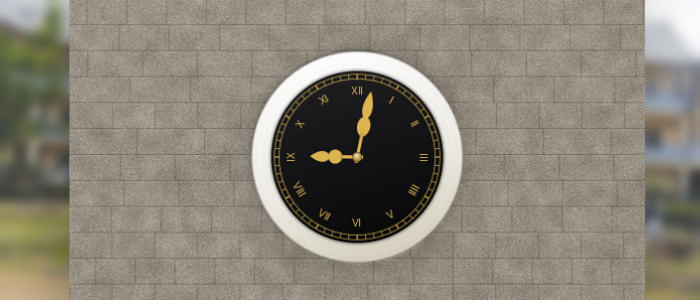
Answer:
9:02
